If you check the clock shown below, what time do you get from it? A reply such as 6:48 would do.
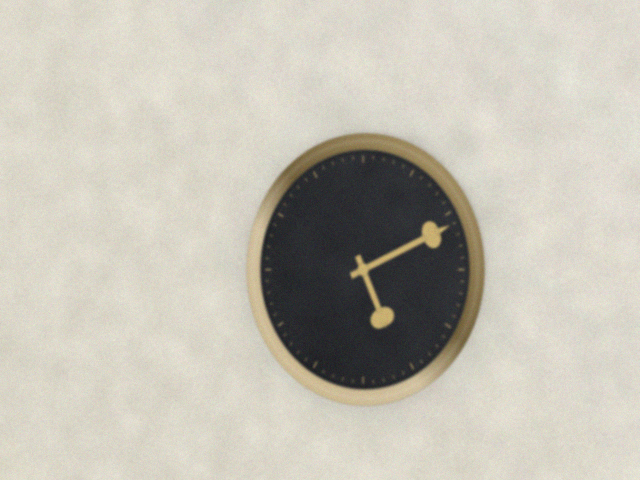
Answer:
5:11
